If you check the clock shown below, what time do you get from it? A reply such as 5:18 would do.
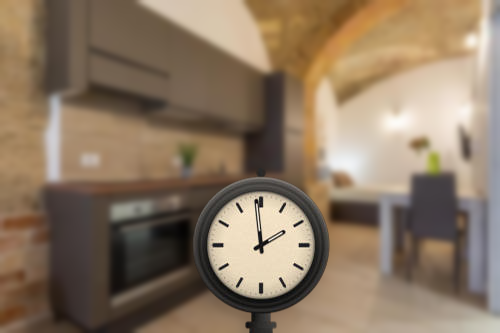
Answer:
1:59
